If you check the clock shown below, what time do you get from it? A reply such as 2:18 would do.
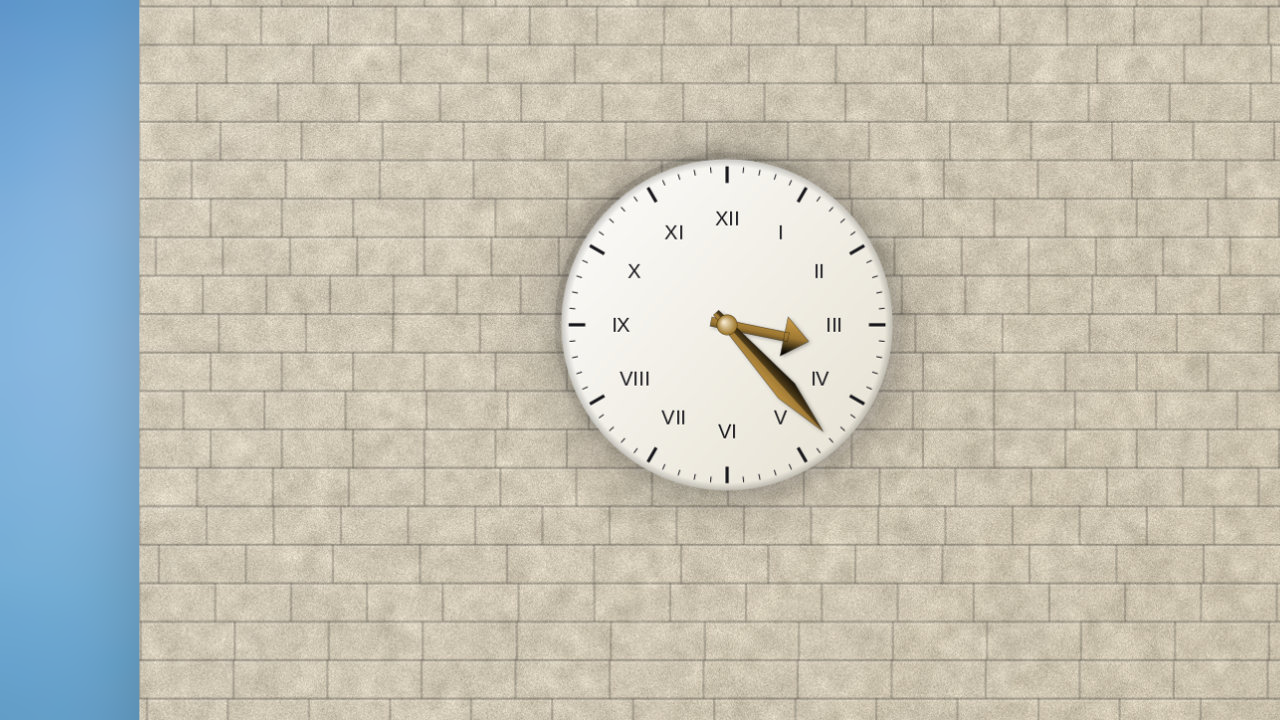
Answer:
3:23
